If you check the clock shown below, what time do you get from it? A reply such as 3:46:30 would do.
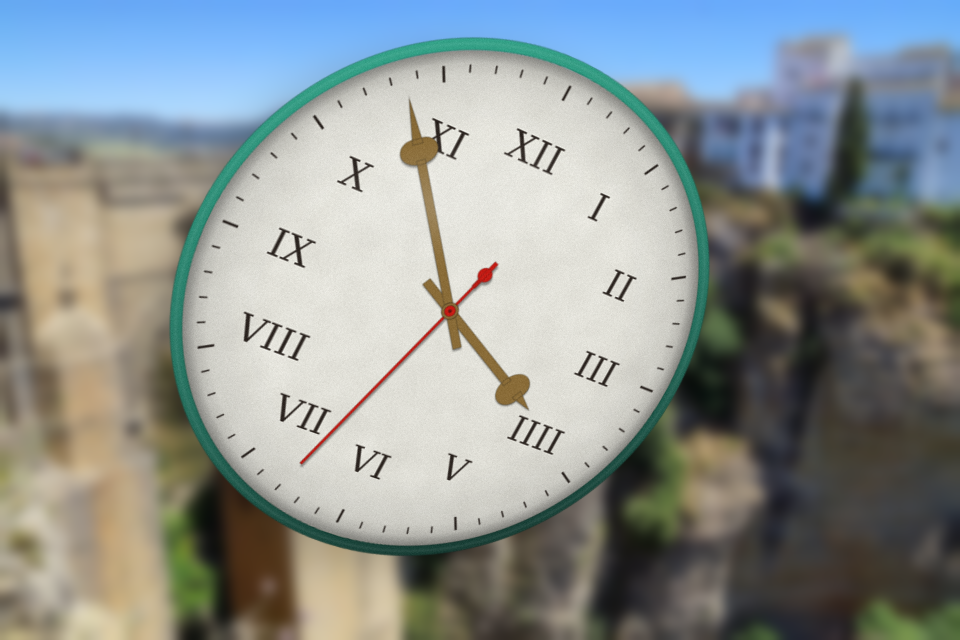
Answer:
3:53:33
